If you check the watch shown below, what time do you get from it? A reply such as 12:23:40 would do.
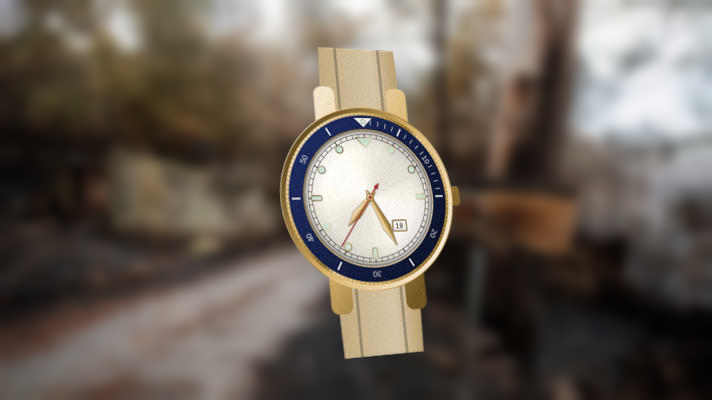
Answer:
7:25:36
